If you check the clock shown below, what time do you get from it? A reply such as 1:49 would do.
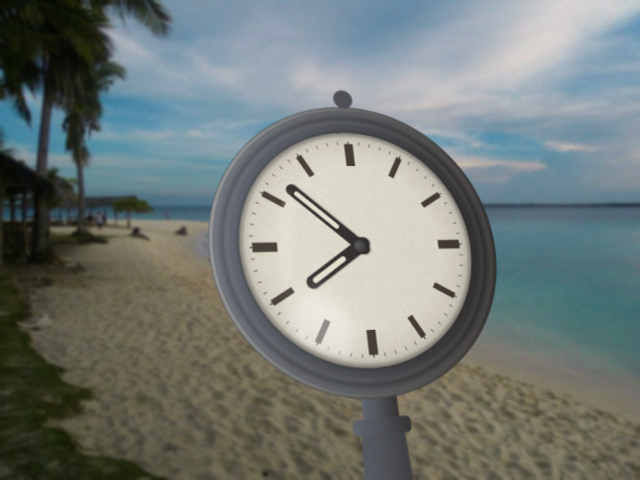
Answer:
7:52
